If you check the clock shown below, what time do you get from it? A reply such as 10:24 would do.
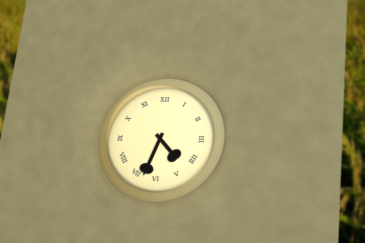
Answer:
4:33
